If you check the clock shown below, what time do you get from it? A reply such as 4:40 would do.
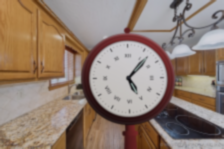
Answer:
5:07
